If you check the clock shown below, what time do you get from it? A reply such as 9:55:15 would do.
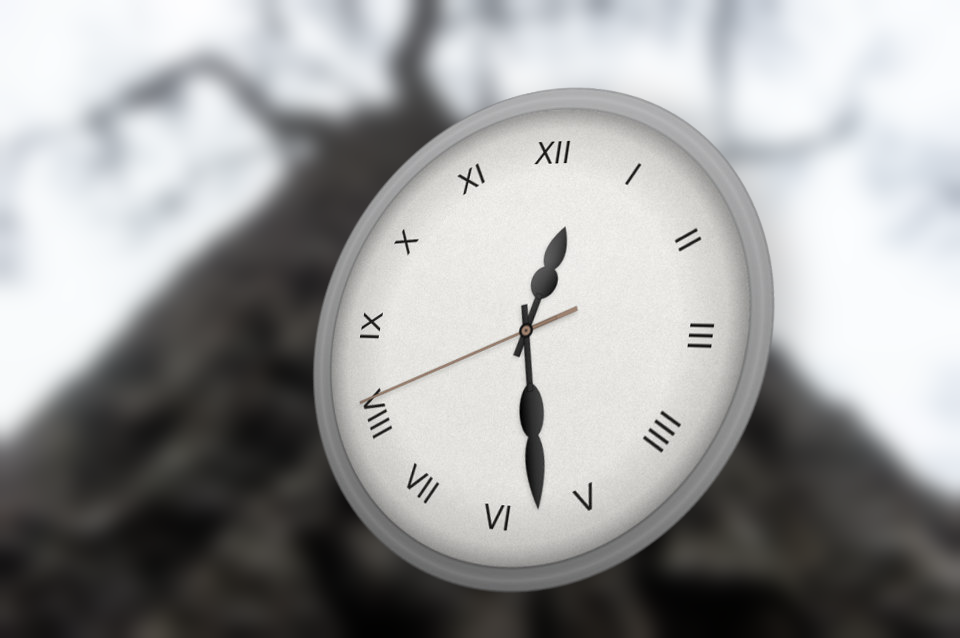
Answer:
12:27:41
